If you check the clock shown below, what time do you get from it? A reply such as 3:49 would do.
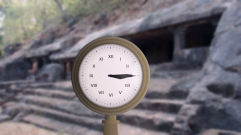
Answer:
3:15
